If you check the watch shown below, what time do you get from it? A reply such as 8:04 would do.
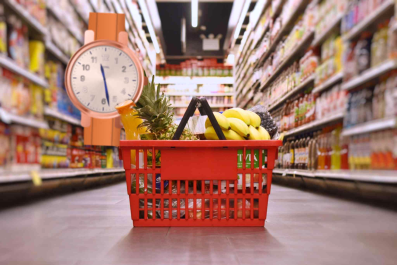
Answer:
11:28
